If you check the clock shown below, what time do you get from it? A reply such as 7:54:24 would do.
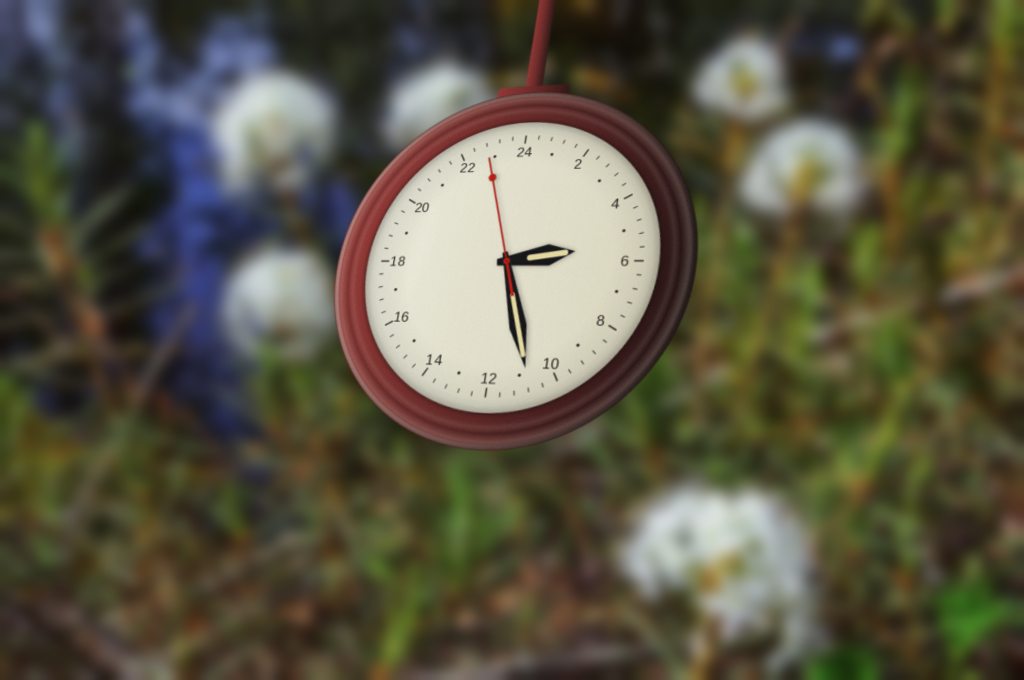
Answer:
5:26:57
